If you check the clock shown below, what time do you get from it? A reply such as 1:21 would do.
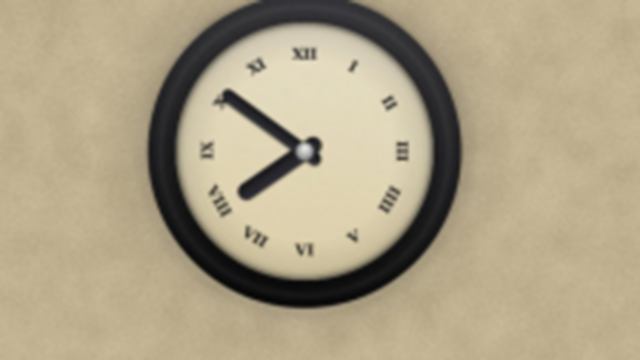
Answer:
7:51
